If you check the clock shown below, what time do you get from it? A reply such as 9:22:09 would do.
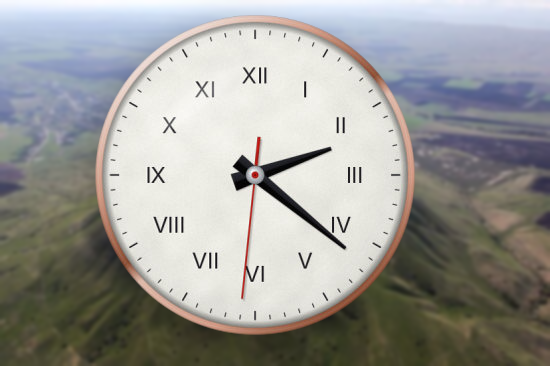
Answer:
2:21:31
